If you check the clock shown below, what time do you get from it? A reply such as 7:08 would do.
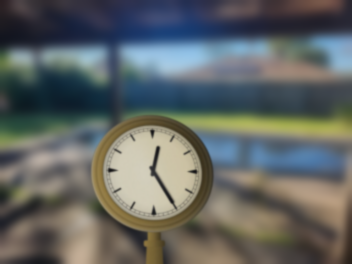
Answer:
12:25
